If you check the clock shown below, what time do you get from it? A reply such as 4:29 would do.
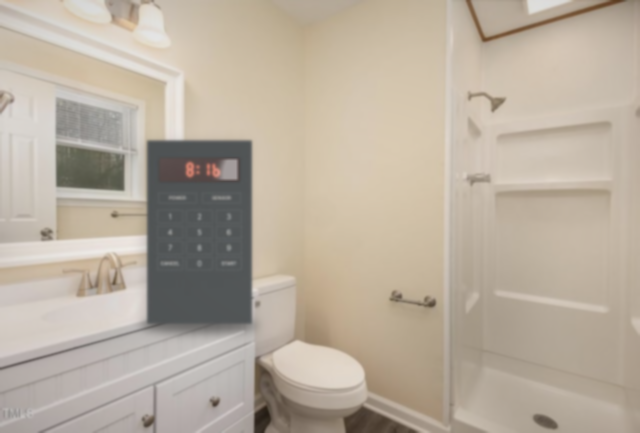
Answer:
8:16
